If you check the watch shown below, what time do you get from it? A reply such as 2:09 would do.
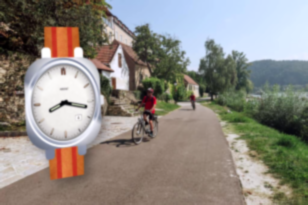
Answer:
8:17
